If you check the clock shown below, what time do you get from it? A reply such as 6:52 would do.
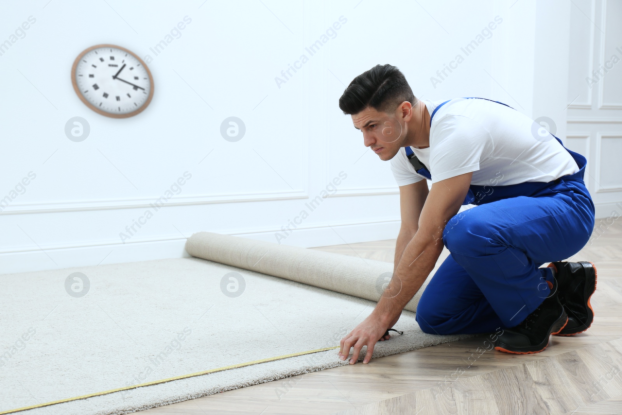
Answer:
1:19
